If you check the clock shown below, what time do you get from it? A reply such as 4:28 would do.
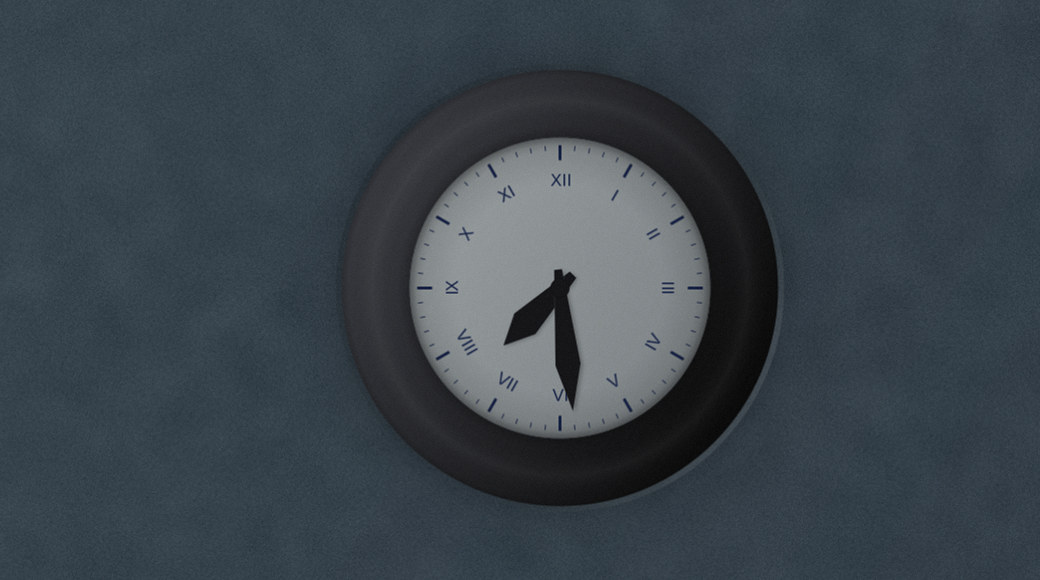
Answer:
7:29
